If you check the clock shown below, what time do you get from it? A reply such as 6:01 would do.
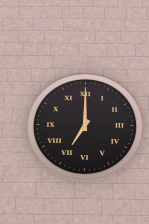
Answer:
7:00
